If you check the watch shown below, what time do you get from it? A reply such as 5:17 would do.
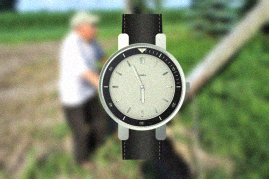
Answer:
5:56
